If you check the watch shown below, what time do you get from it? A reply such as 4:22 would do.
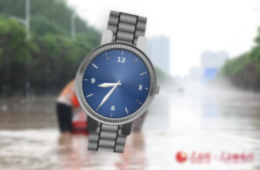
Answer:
8:35
